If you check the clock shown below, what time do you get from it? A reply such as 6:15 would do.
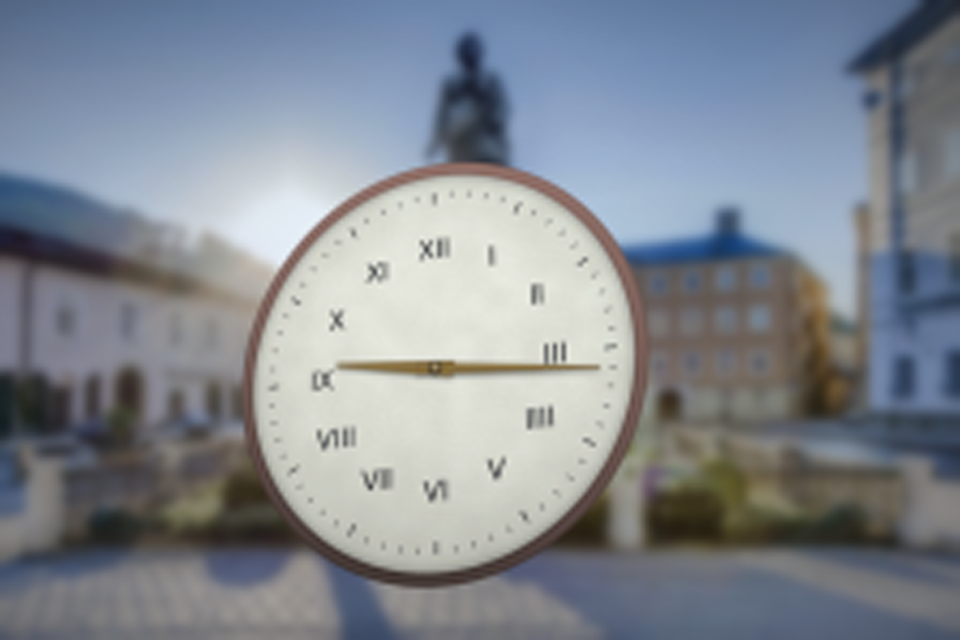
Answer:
9:16
